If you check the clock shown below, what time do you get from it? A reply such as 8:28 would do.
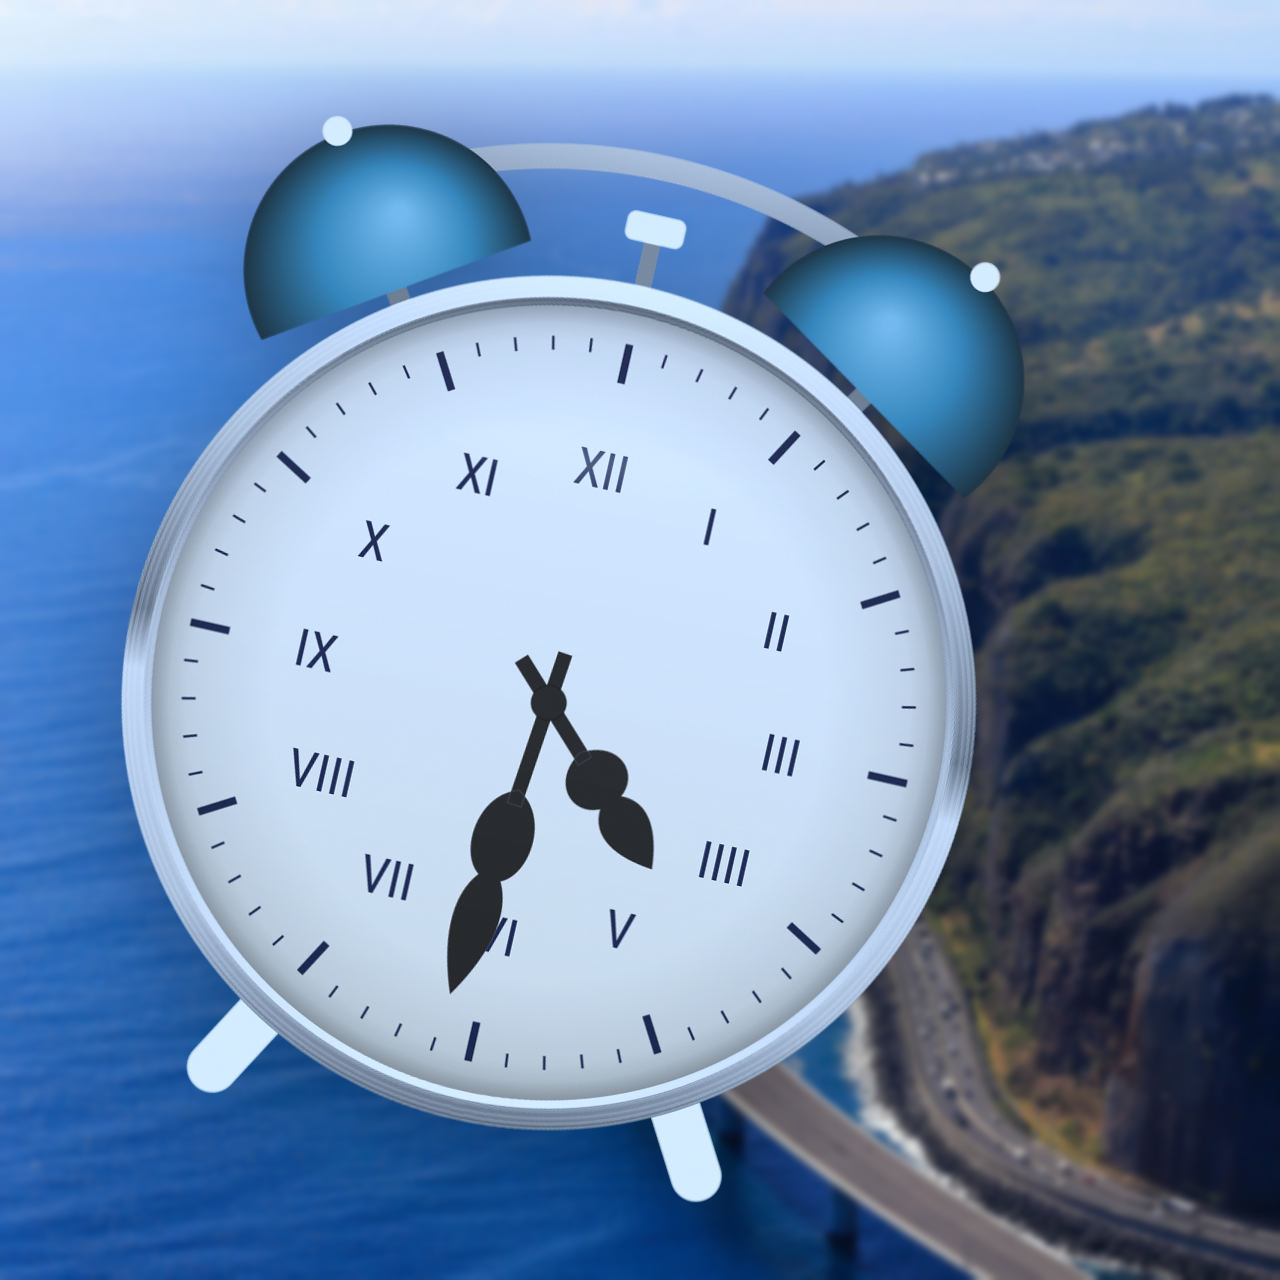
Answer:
4:31
